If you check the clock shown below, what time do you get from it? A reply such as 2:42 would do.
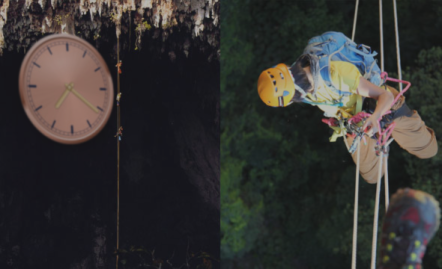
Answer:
7:21
